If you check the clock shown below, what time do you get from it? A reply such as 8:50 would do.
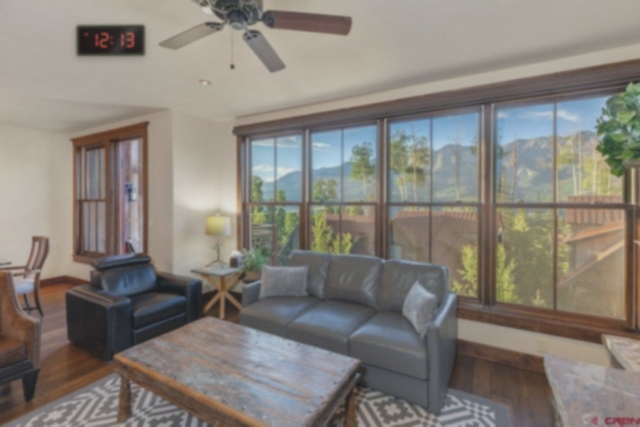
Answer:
12:13
